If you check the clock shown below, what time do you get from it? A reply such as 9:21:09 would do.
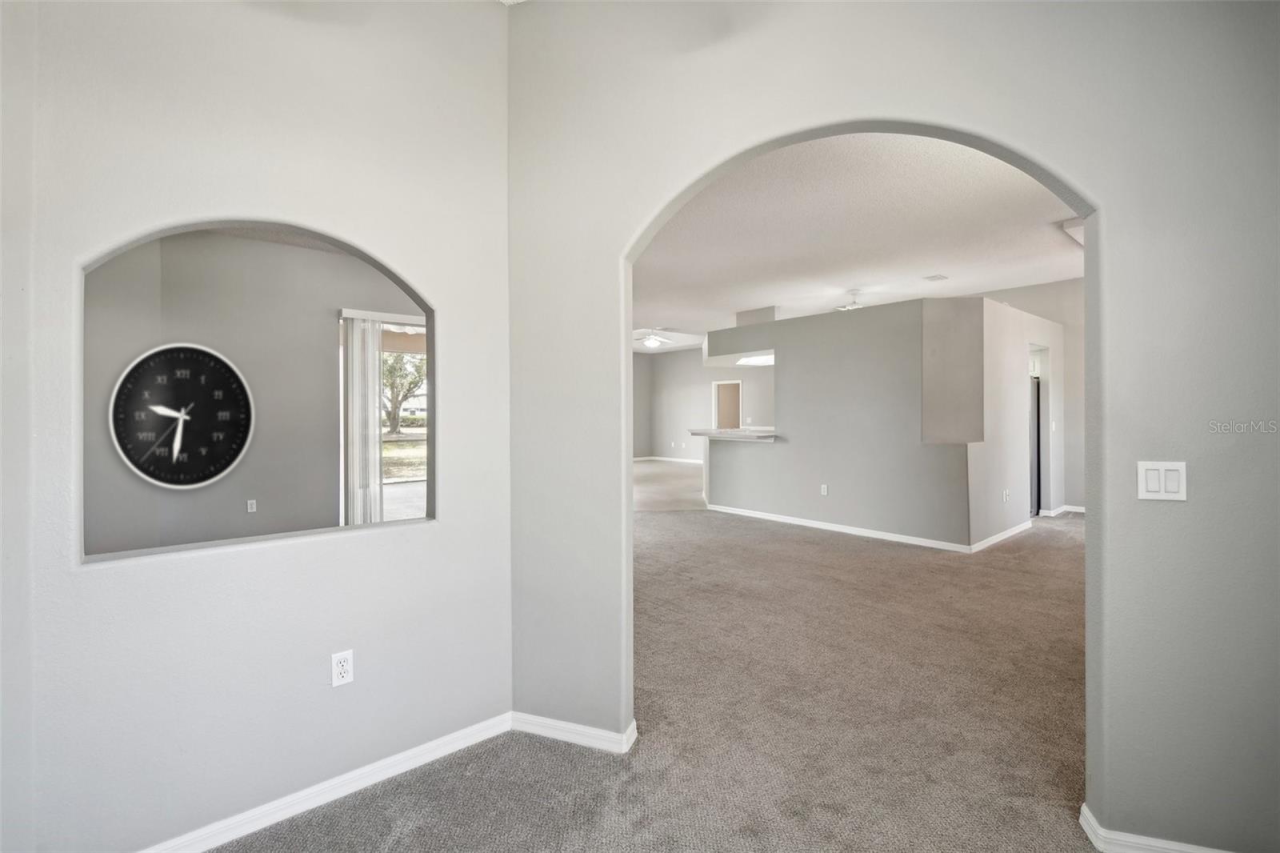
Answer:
9:31:37
